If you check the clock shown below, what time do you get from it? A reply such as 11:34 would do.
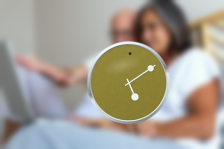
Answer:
5:09
